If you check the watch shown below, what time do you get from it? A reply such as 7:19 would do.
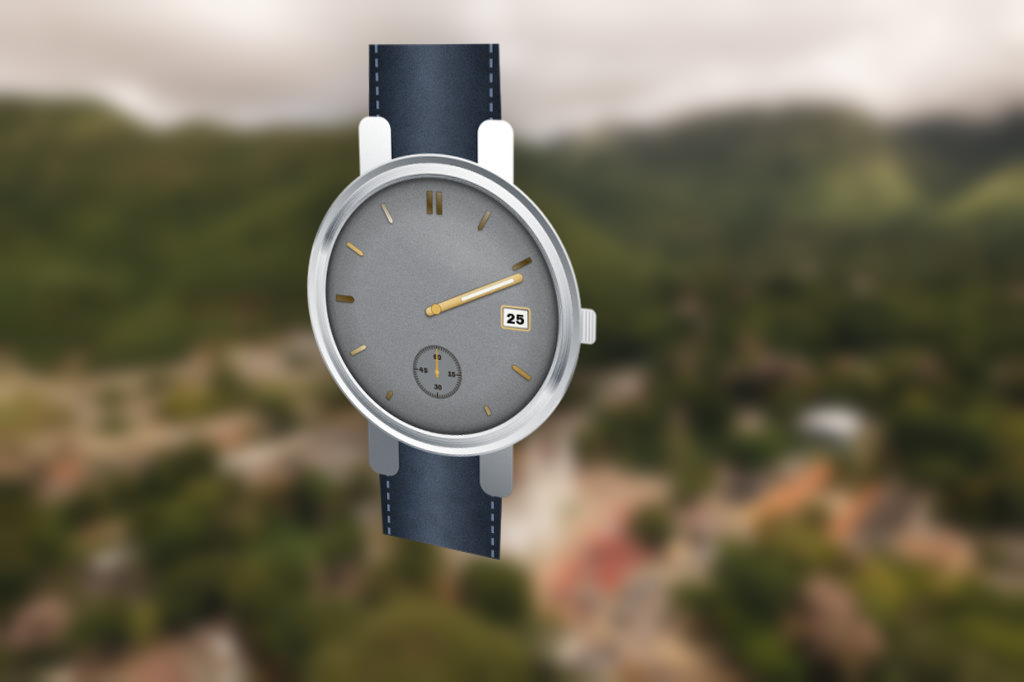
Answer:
2:11
